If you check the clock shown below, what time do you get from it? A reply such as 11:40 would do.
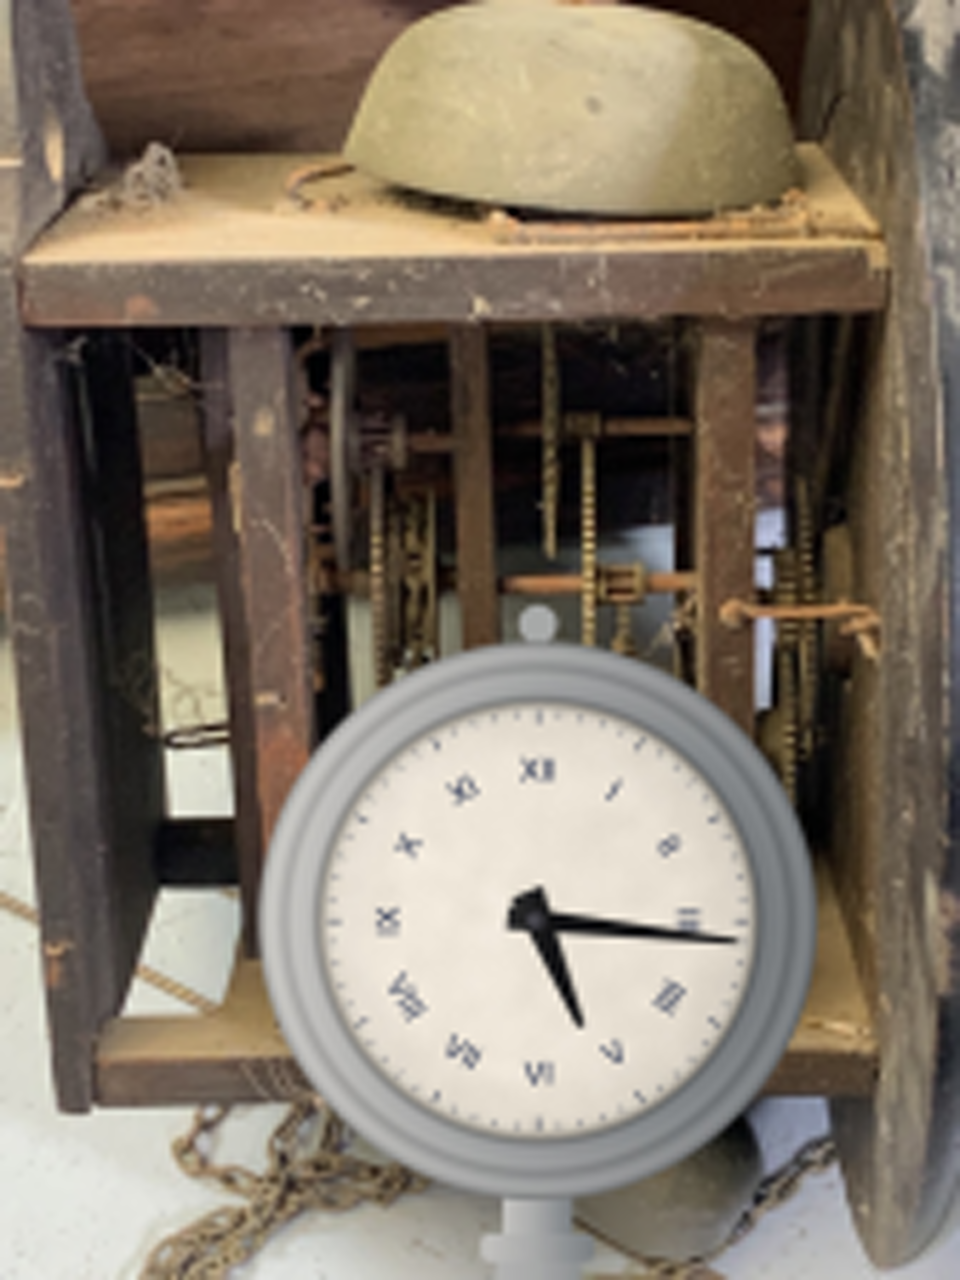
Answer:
5:16
